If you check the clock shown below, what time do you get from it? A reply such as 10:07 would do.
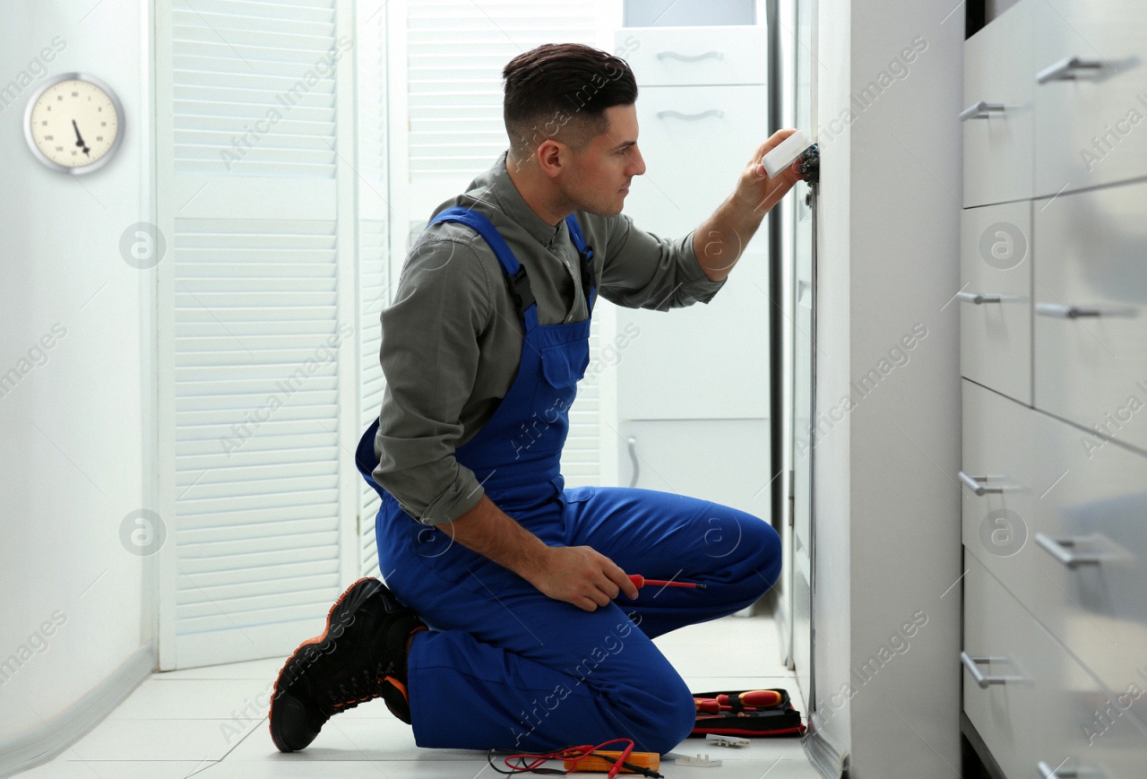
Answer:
5:26
